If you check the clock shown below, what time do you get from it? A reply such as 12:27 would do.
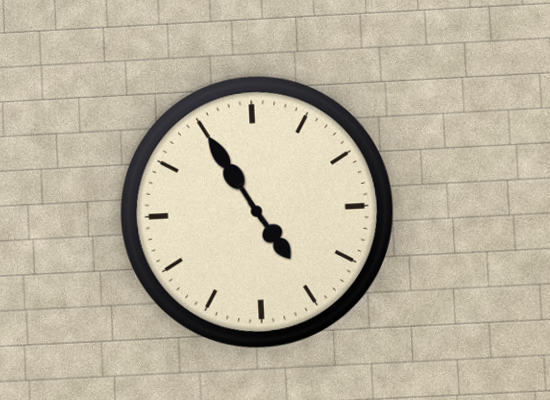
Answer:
4:55
